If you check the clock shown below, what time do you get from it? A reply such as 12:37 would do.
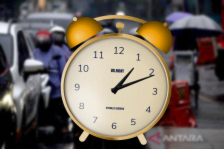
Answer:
1:11
